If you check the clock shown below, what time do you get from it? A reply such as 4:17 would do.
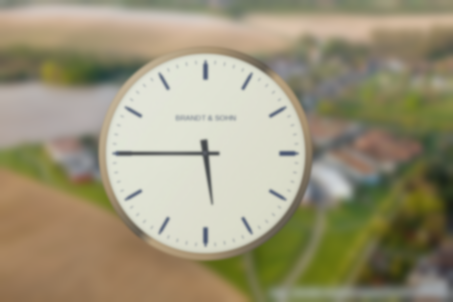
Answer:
5:45
